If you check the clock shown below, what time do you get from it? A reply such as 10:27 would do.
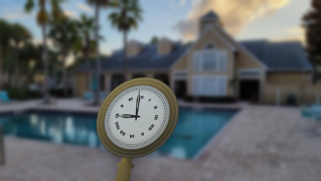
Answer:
8:59
